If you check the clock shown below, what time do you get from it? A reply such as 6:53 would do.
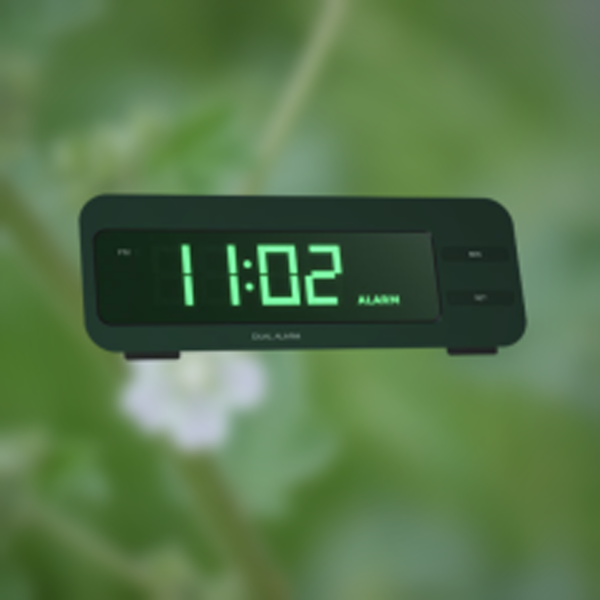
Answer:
11:02
